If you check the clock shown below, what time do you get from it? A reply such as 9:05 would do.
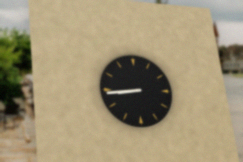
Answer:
8:44
